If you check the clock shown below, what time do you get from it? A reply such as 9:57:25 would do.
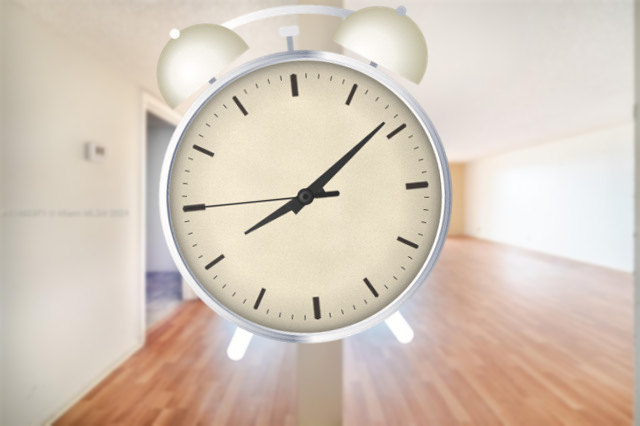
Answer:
8:08:45
